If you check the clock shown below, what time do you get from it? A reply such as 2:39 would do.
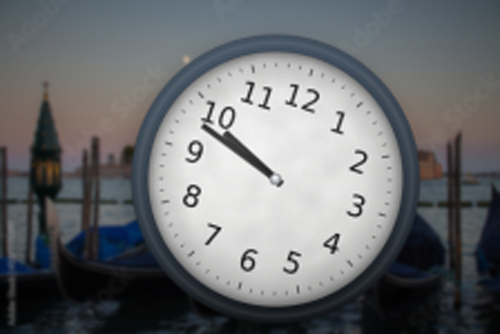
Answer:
9:48
